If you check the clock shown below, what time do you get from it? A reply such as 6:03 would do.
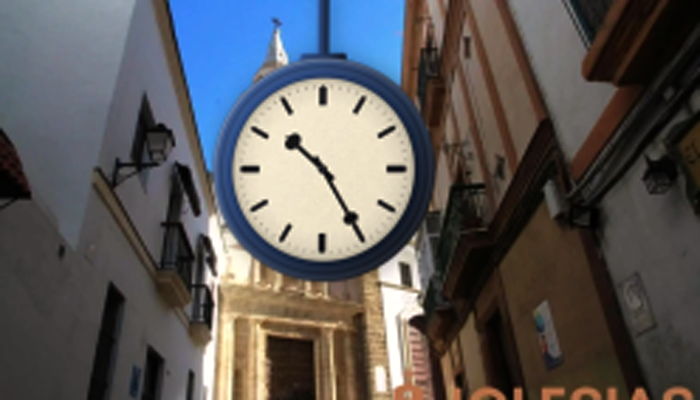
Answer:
10:25
